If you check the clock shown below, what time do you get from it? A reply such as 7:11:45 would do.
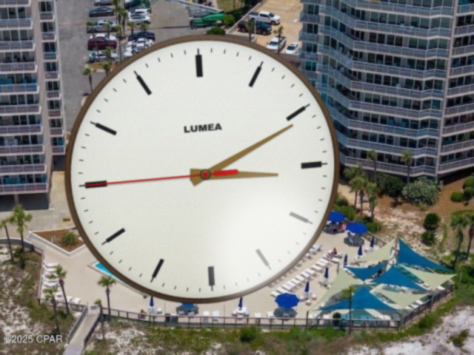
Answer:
3:10:45
